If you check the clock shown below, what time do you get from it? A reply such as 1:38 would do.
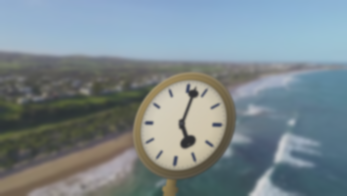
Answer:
5:02
